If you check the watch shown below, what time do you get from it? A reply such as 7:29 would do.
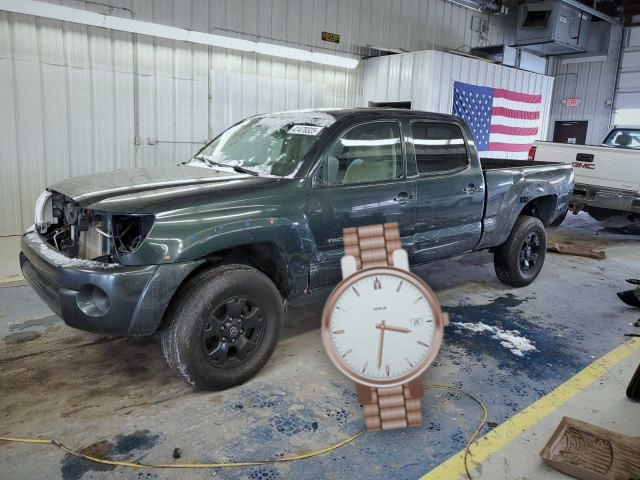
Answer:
3:32
